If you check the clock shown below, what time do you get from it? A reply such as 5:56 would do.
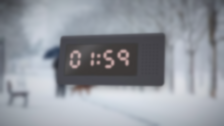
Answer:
1:59
